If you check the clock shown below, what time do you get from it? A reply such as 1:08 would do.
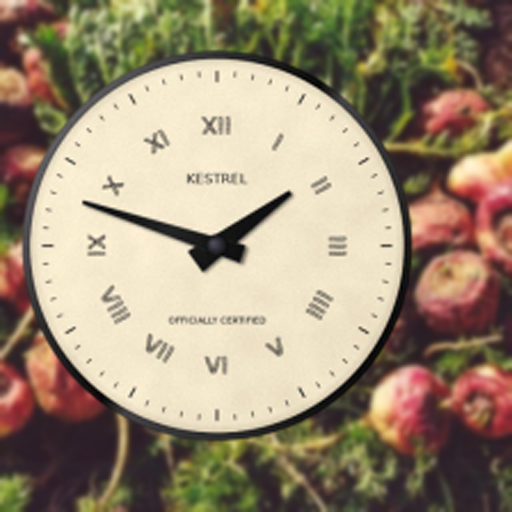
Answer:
1:48
